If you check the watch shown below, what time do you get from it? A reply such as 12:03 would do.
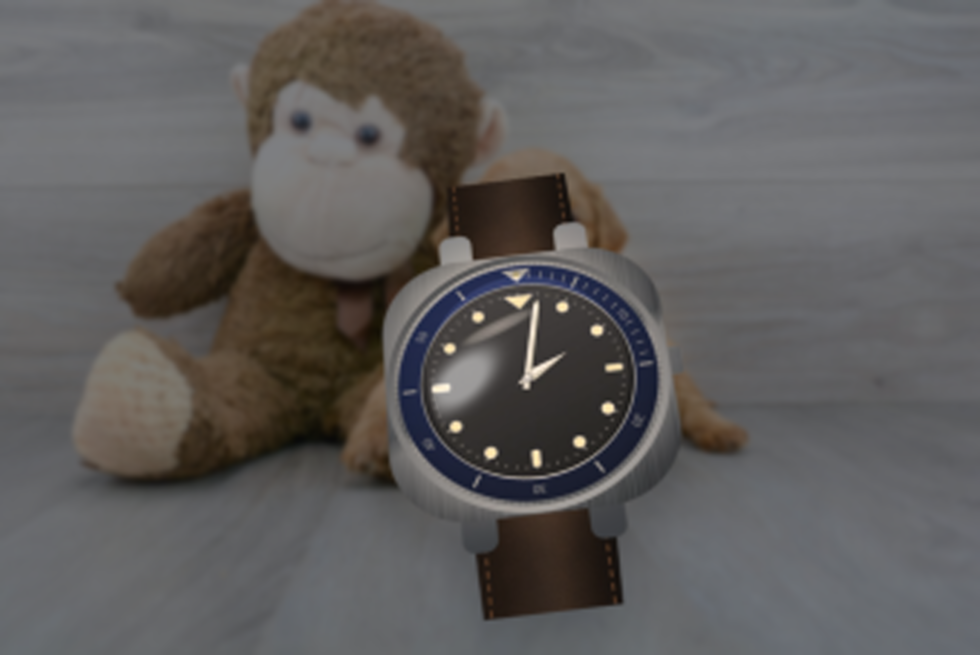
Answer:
2:02
